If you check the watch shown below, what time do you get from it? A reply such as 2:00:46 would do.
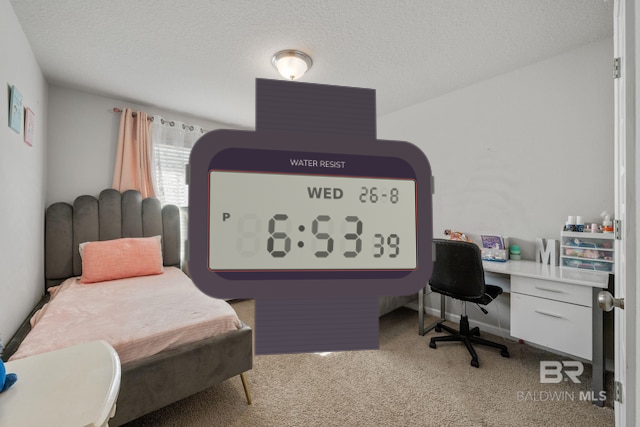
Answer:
6:53:39
